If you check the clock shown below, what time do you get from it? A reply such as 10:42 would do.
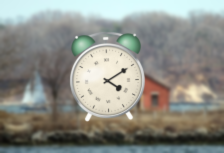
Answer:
4:10
